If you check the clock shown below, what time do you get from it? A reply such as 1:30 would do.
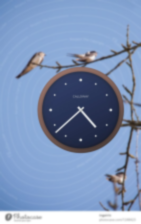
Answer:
4:38
